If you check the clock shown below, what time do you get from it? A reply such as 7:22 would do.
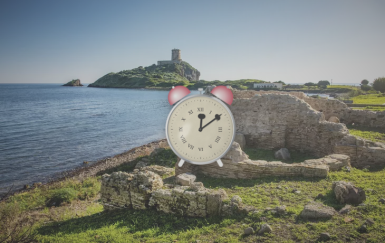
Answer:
12:09
